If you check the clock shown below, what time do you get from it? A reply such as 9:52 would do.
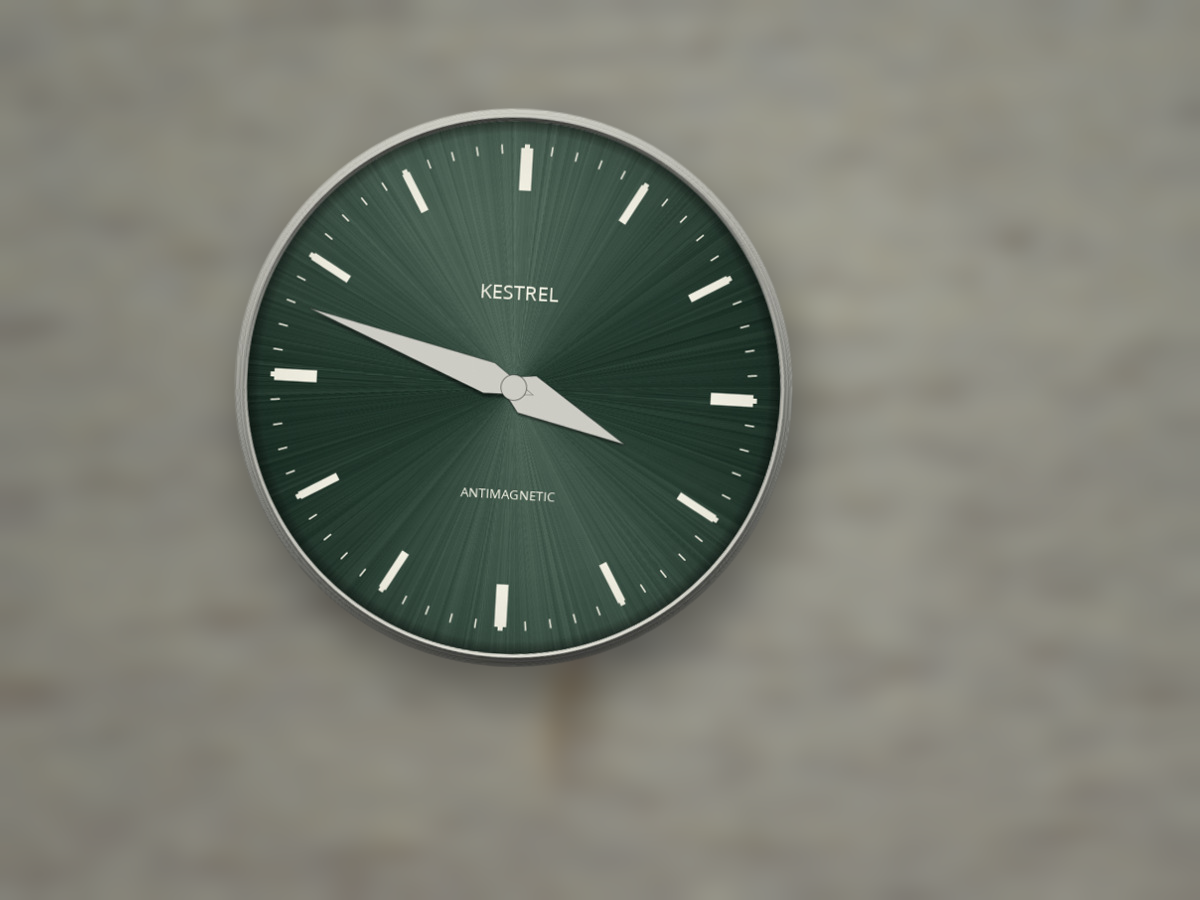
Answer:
3:48
